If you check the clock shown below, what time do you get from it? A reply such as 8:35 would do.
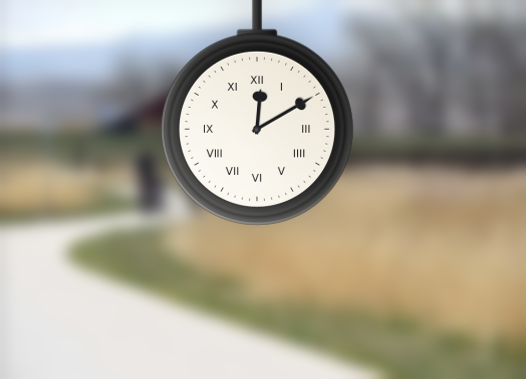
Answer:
12:10
